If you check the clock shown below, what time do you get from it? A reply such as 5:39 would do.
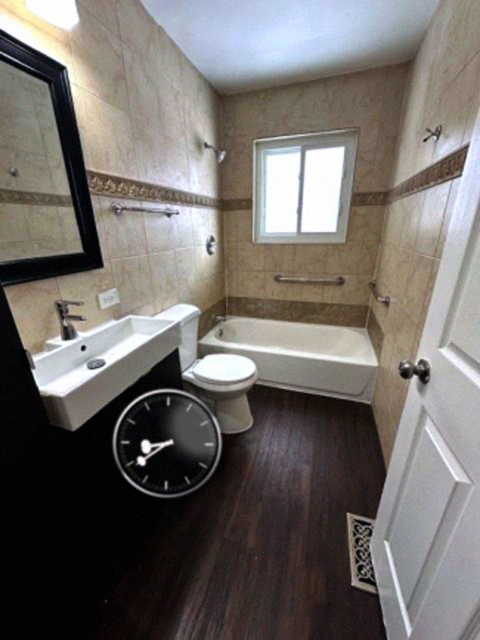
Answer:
8:39
